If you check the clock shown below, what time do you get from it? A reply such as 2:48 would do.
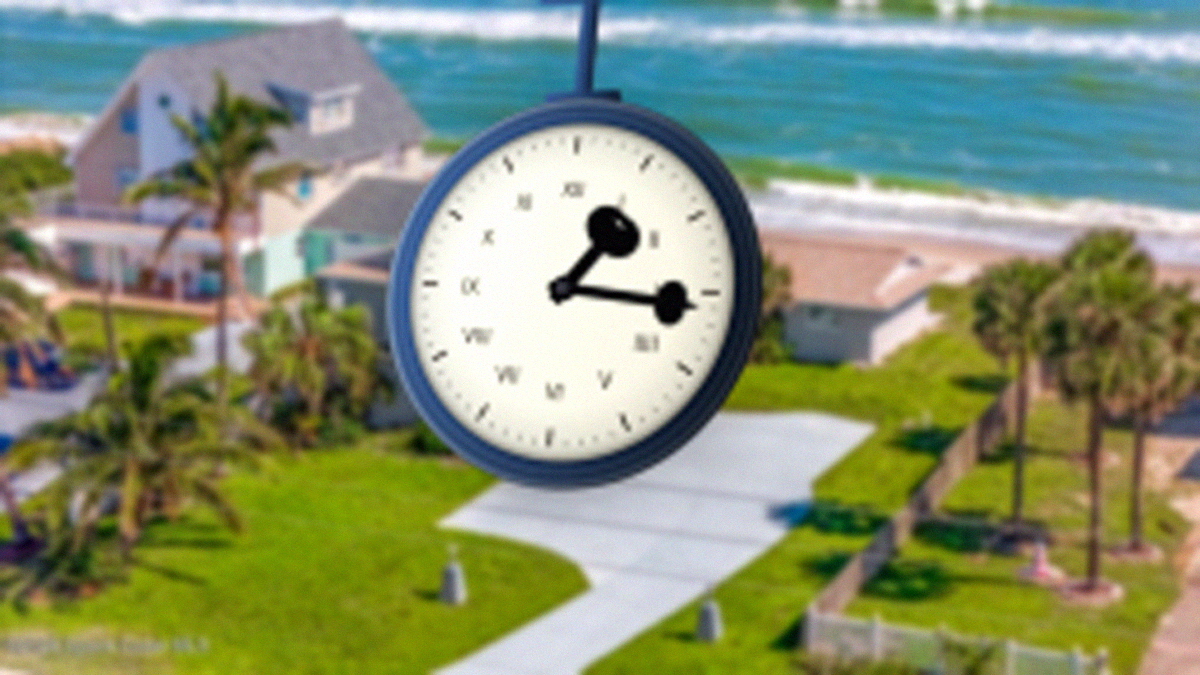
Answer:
1:16
